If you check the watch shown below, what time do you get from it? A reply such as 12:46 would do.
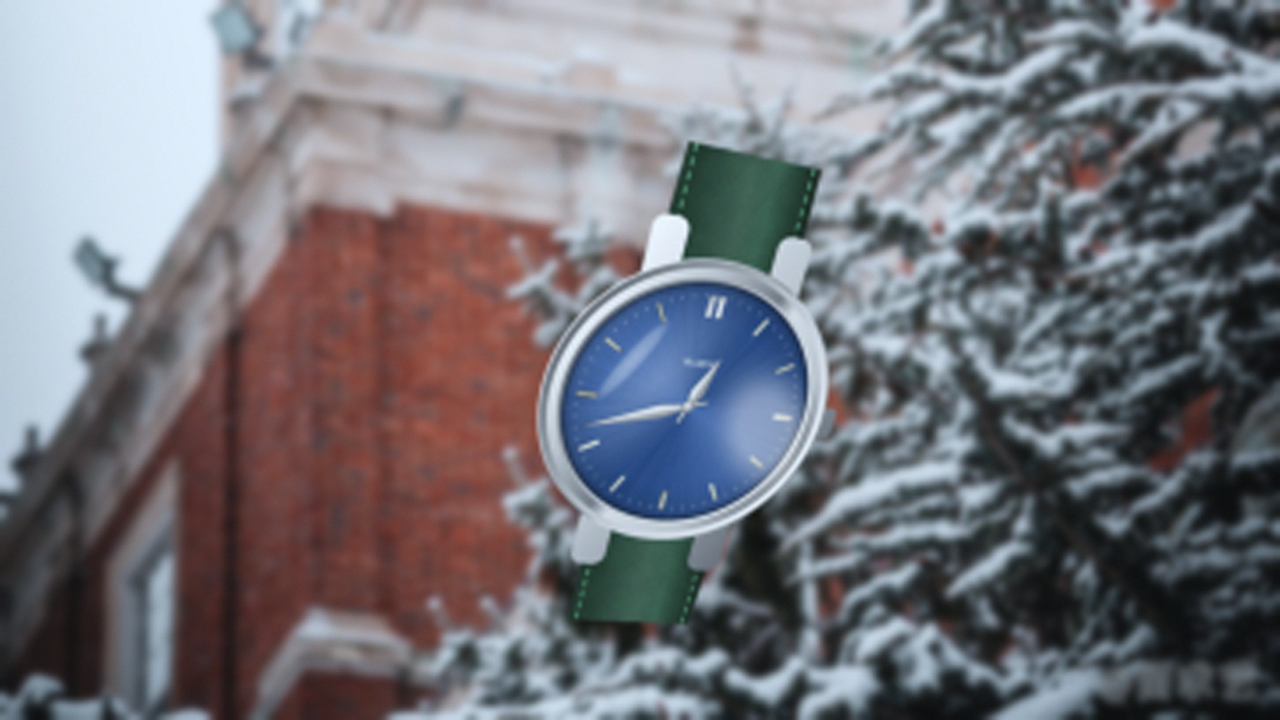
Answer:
12:42
